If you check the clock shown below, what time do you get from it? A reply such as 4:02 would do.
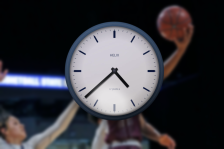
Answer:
4:38
